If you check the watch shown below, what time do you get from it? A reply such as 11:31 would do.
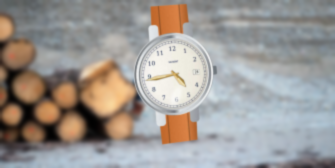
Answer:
4:44
